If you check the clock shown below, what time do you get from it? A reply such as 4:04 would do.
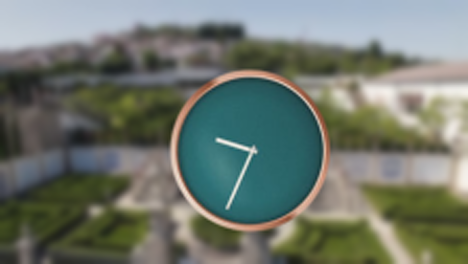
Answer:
9:34
